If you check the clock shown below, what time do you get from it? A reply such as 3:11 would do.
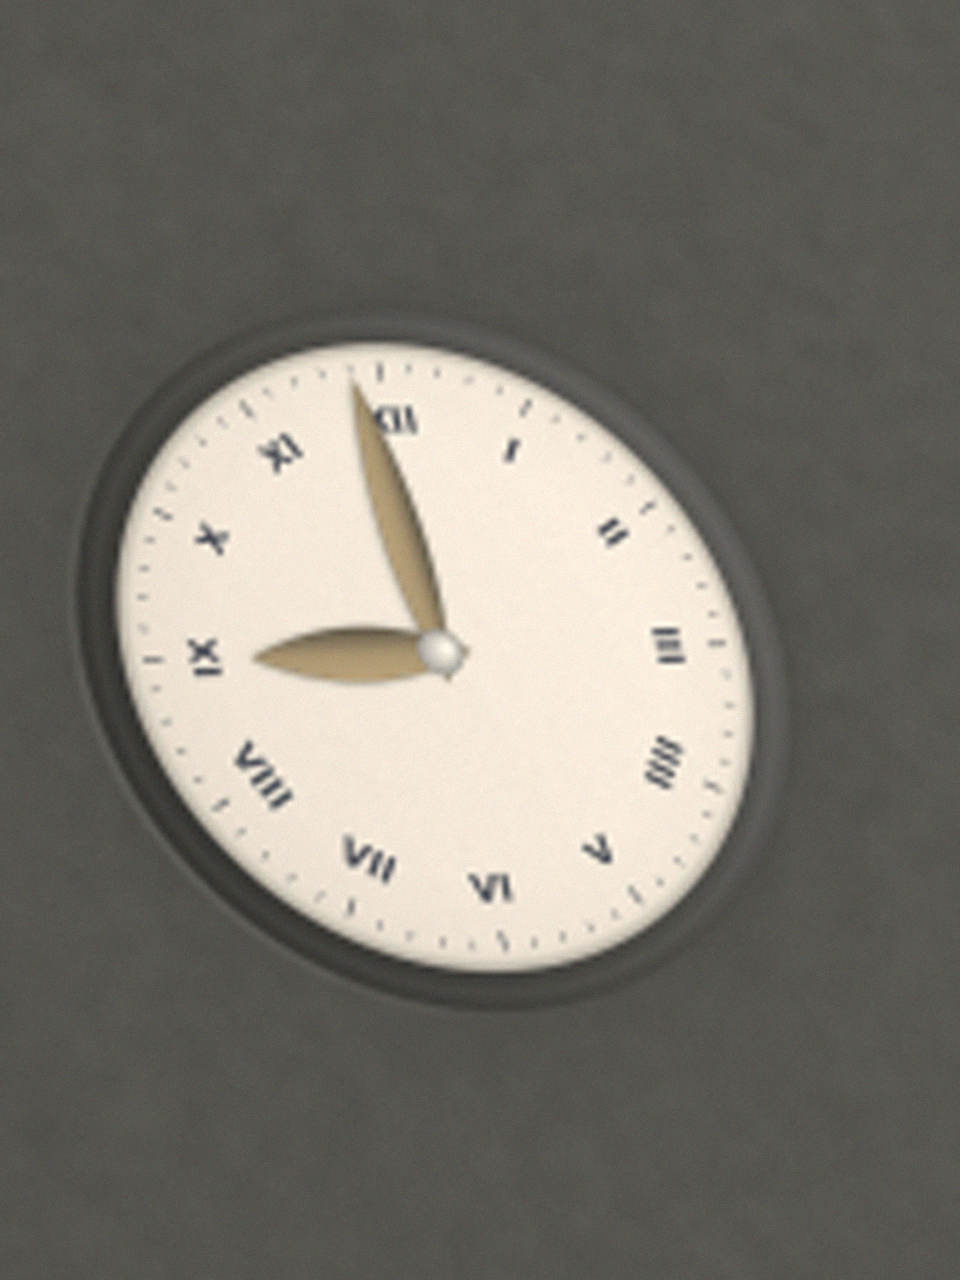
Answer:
8:59
